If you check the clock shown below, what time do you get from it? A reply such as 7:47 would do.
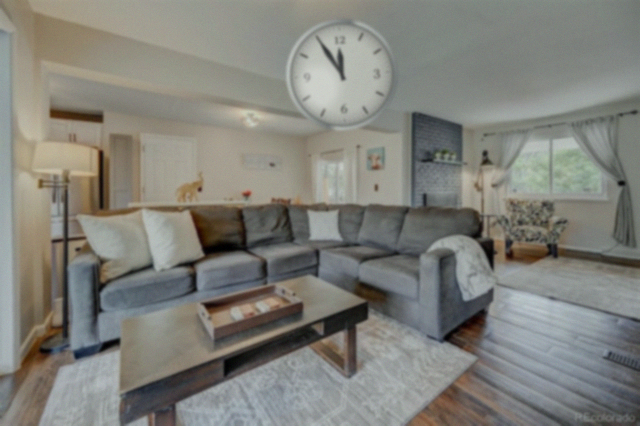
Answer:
11:55
